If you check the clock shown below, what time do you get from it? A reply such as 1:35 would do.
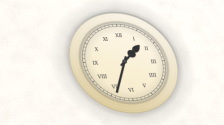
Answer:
1:34
